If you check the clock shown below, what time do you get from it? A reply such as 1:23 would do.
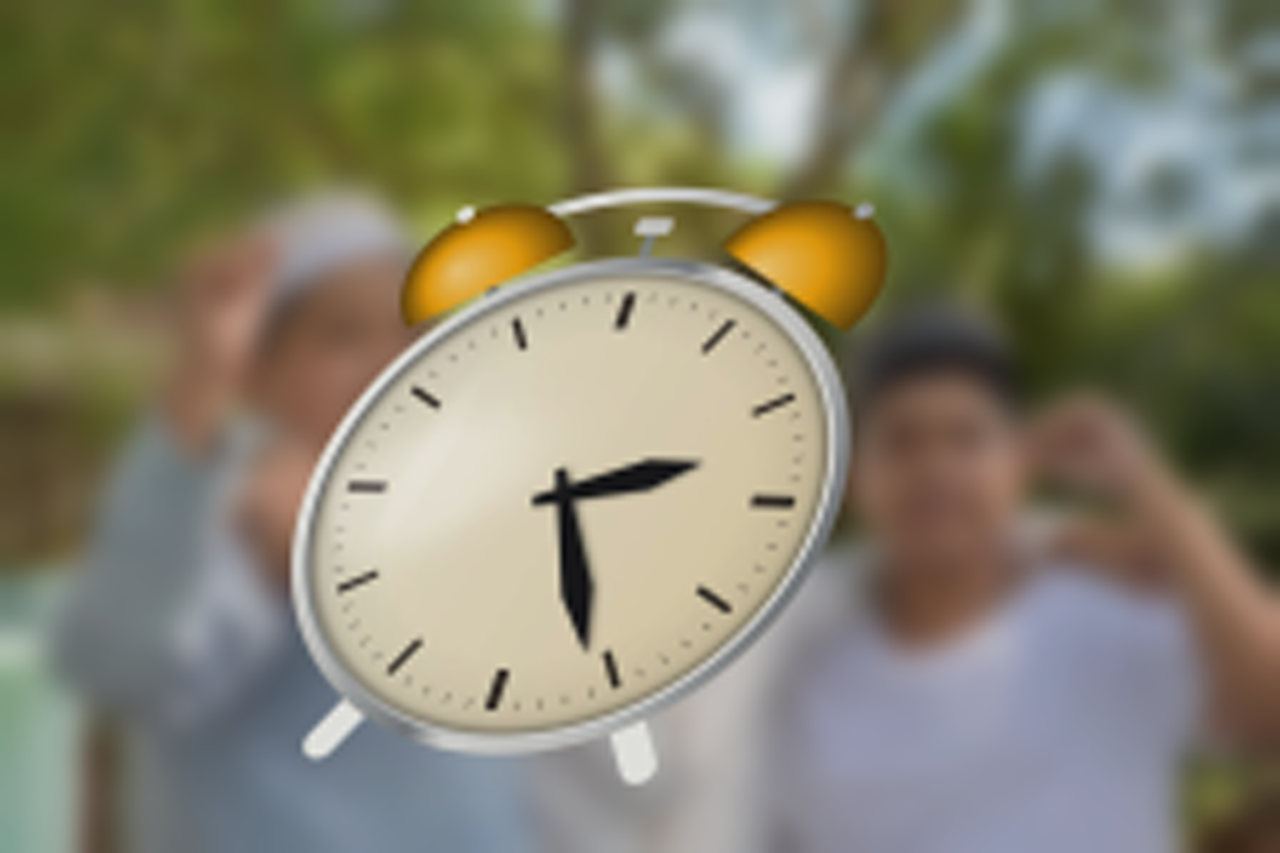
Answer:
2:26
